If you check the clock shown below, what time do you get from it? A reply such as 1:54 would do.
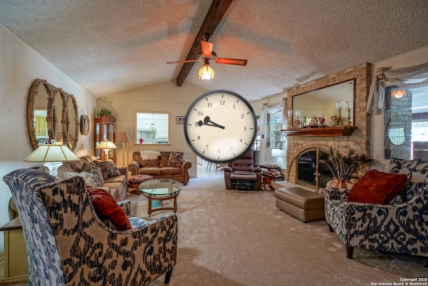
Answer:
9:46
